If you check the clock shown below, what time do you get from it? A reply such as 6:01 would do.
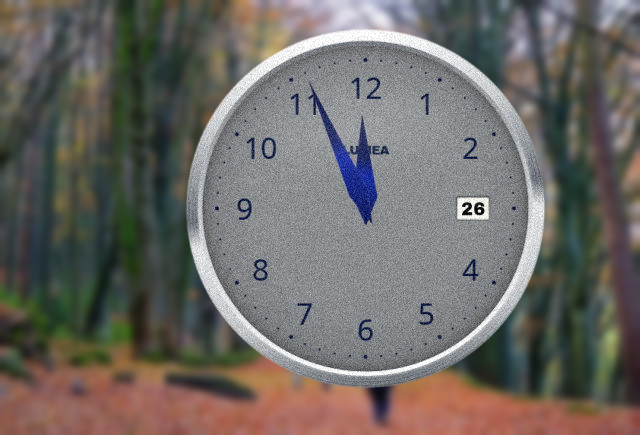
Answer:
11:56
